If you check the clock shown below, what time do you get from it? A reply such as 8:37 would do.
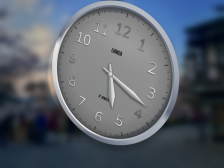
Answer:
5:18
